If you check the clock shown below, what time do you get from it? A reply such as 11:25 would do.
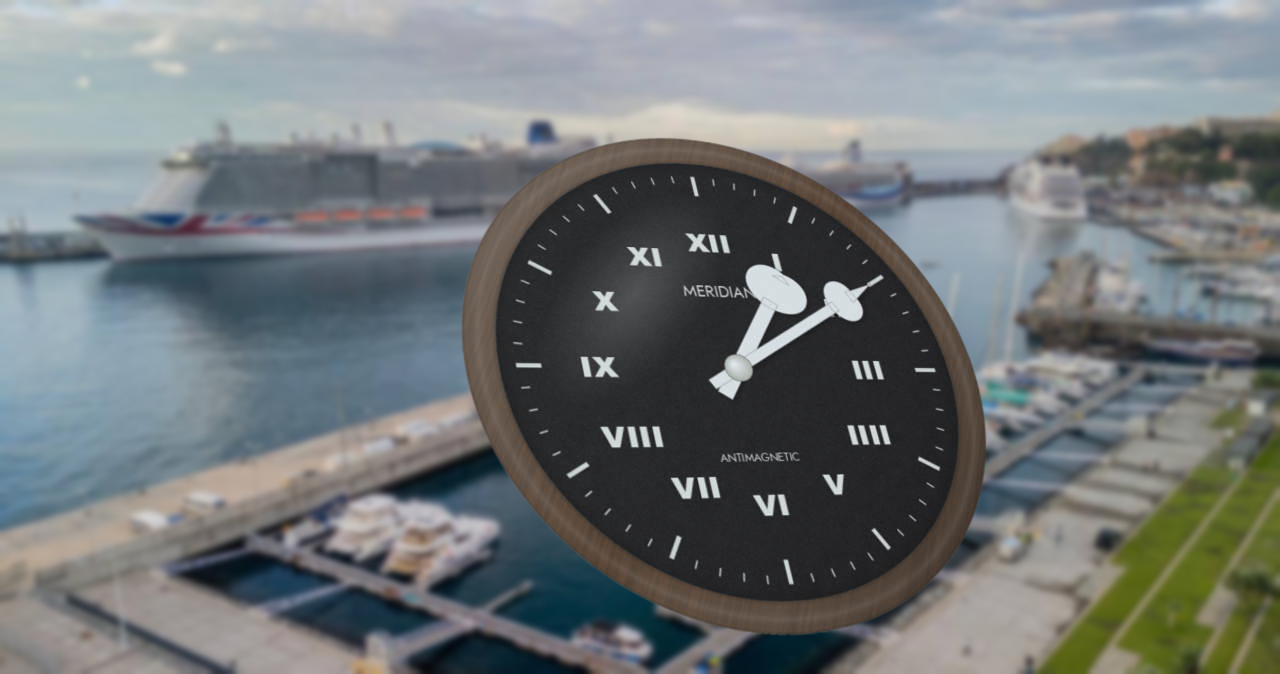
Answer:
1:10
